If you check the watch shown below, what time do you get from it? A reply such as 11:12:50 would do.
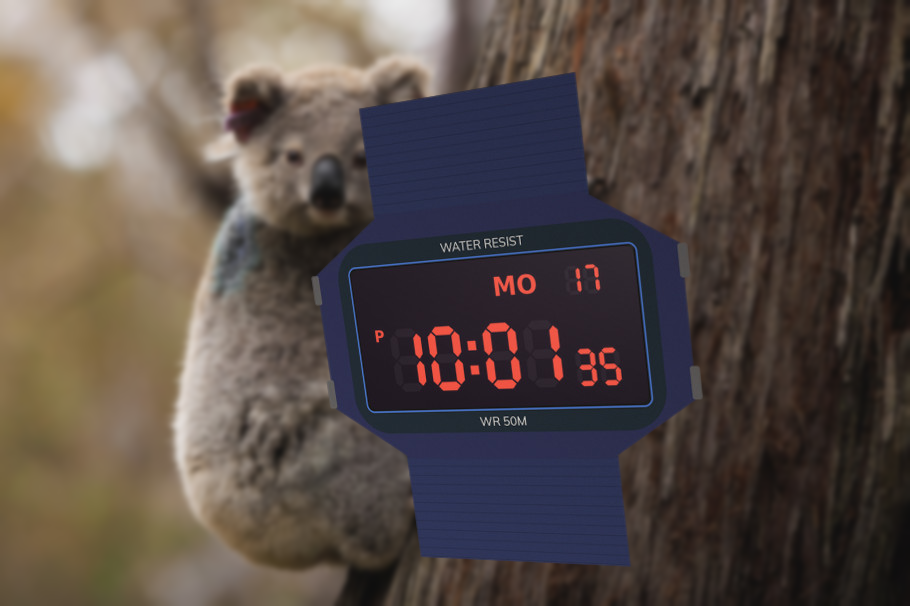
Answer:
10:01:35
